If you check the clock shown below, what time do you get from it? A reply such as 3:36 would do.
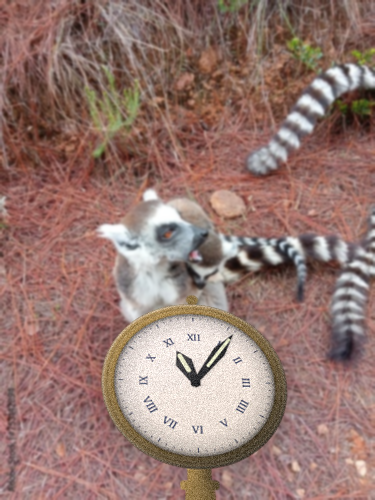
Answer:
11:06
